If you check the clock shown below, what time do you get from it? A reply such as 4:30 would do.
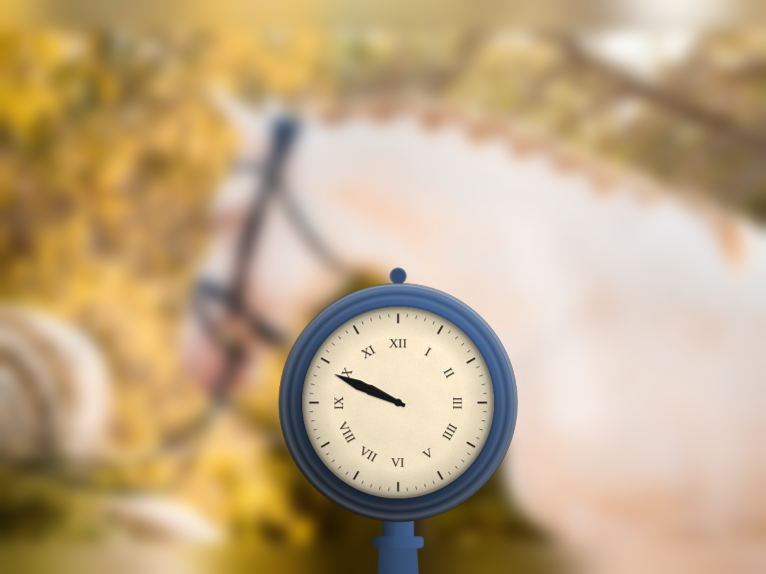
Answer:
9:49
